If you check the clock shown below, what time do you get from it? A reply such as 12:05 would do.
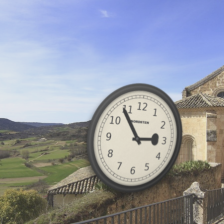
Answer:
2:54
